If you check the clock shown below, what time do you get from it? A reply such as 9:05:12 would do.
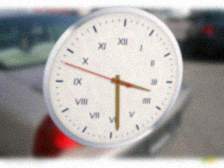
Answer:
3:28:48
